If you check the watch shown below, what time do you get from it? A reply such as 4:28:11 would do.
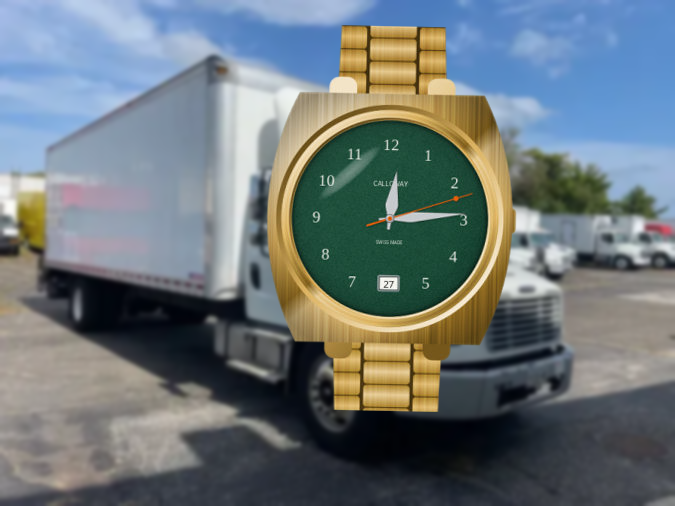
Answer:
12:14:12
